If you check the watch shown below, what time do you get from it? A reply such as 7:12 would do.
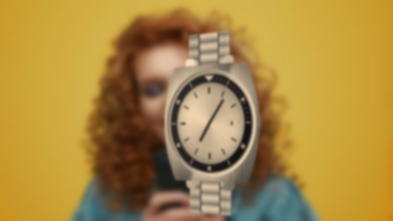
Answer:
7:06
